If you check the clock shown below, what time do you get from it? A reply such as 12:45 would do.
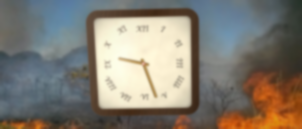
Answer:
9:27
